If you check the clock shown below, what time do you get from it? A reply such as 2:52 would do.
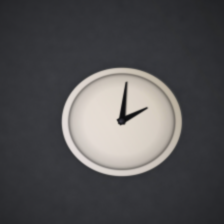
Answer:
2:01
